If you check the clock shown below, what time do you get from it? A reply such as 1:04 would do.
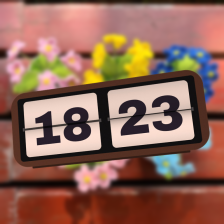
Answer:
18:23
